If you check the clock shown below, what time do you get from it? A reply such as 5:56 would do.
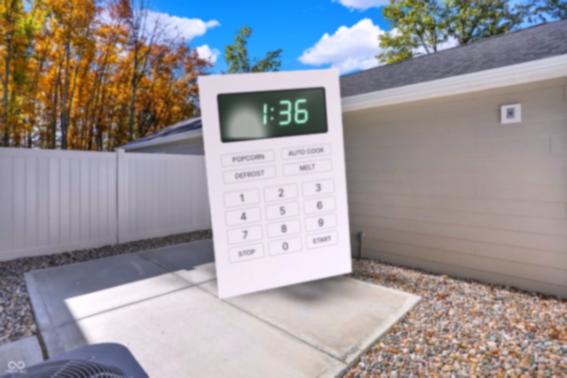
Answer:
1:36
